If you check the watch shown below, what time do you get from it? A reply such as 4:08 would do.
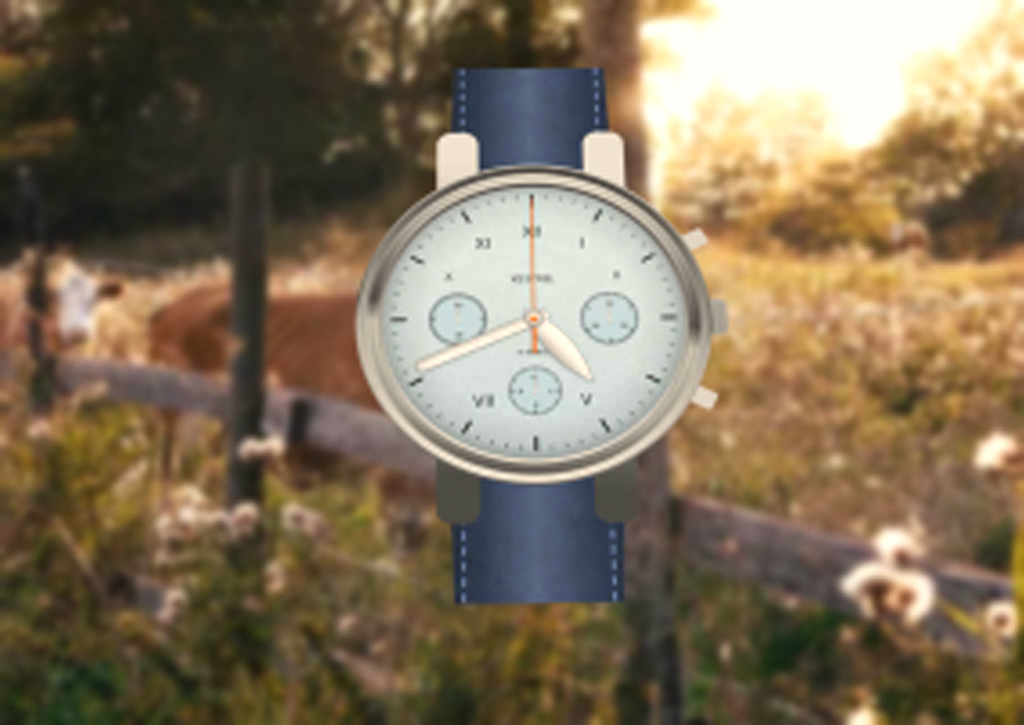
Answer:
4:41
